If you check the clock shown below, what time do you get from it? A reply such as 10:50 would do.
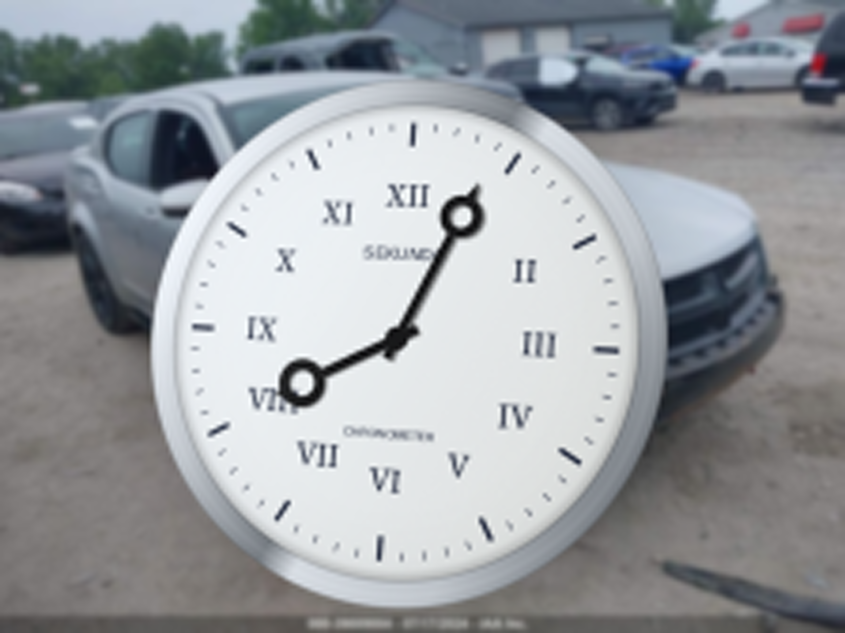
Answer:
8:04
